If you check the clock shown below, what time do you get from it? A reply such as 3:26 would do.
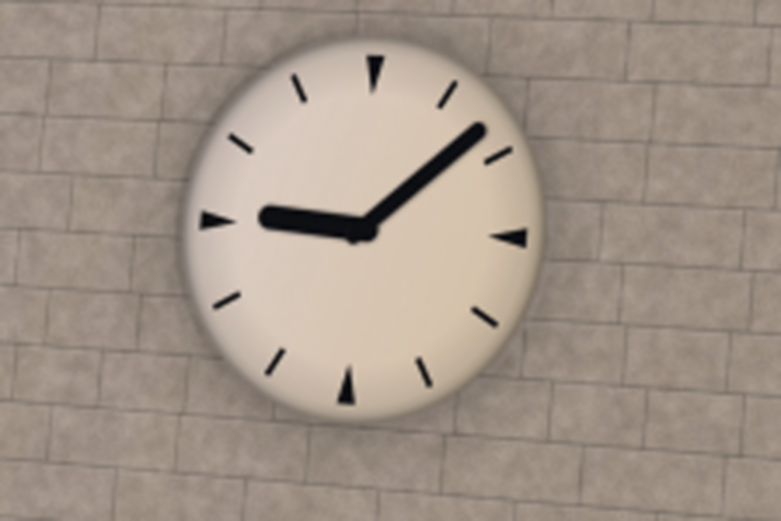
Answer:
9:08
